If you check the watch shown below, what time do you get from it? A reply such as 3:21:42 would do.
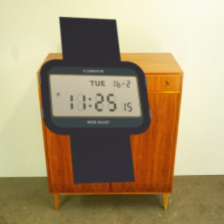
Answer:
11:25:15
